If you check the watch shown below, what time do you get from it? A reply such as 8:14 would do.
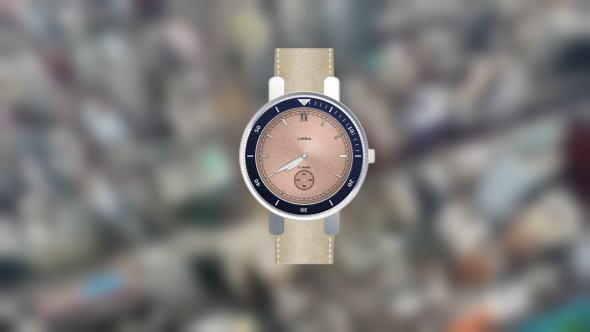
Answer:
7:40
